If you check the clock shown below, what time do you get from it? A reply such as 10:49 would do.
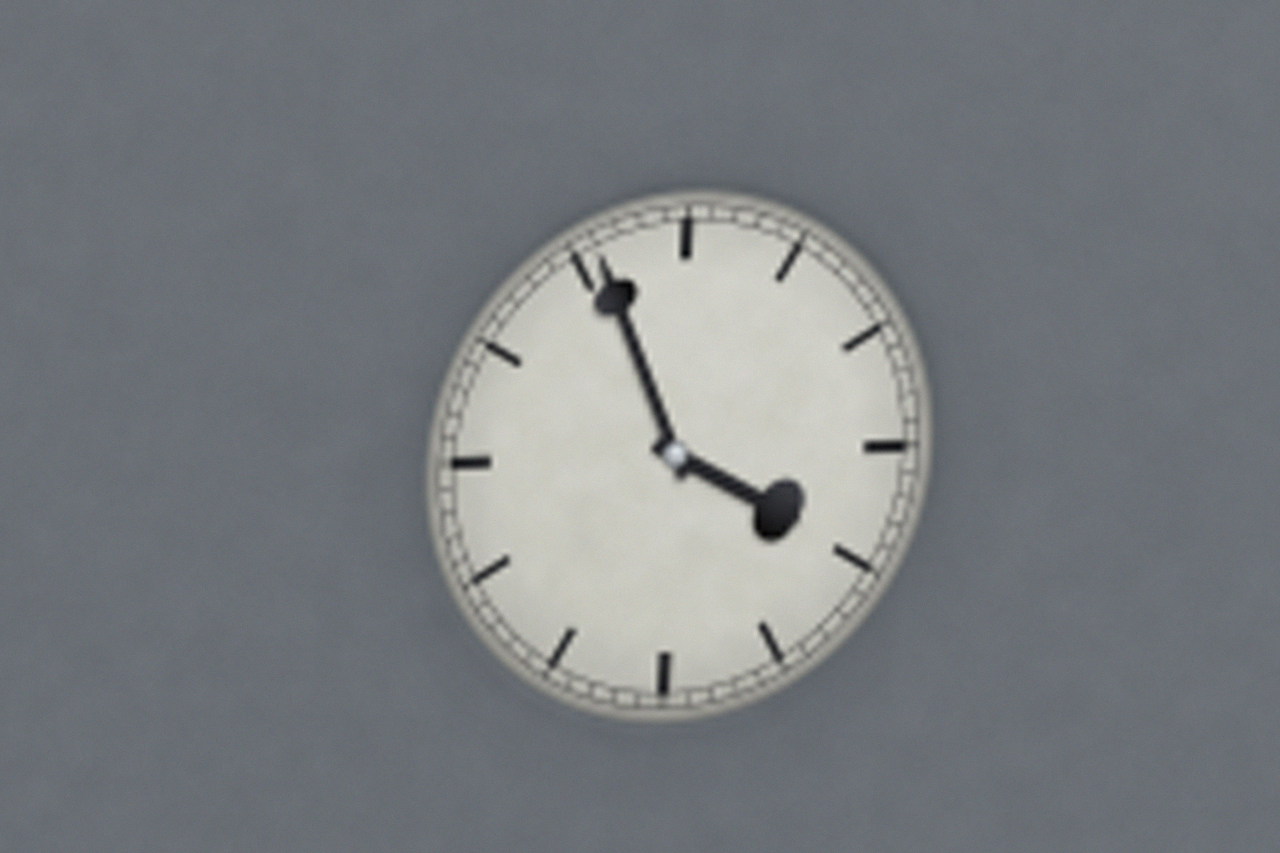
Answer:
3:56
